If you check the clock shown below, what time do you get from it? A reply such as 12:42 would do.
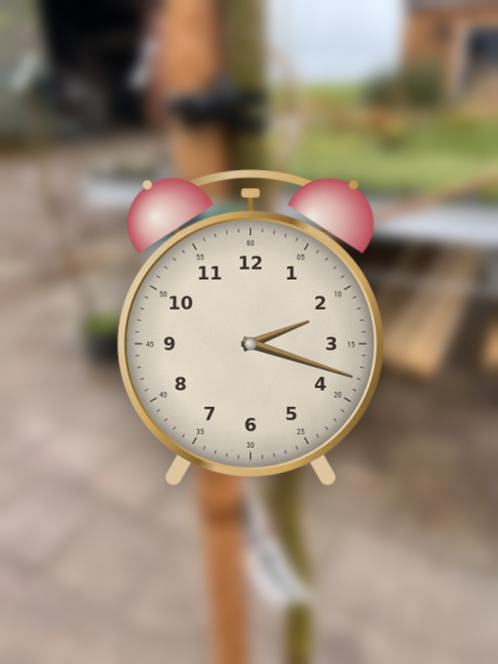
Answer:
2:18
